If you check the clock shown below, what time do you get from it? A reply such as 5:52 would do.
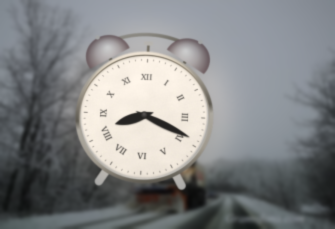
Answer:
8:19
